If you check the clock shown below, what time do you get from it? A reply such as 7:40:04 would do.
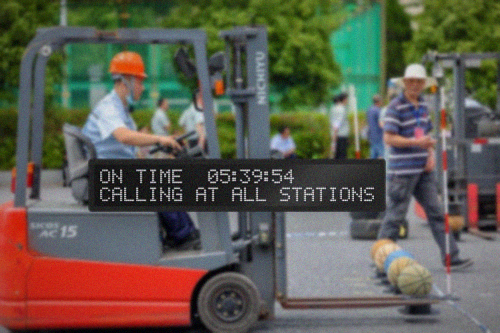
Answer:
5:39:54
